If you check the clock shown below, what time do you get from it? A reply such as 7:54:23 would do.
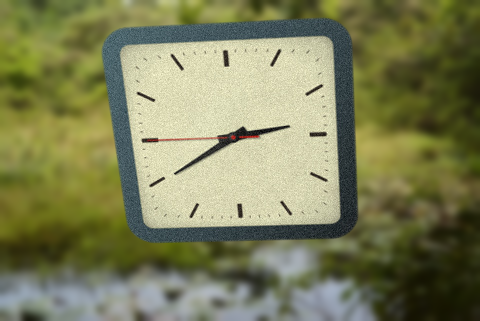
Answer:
2:39:45
